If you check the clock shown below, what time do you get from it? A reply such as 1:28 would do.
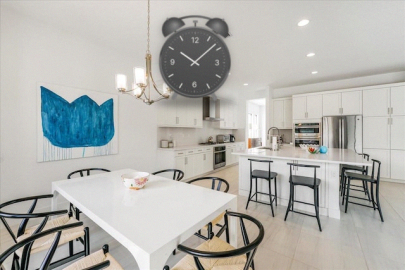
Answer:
10:08
